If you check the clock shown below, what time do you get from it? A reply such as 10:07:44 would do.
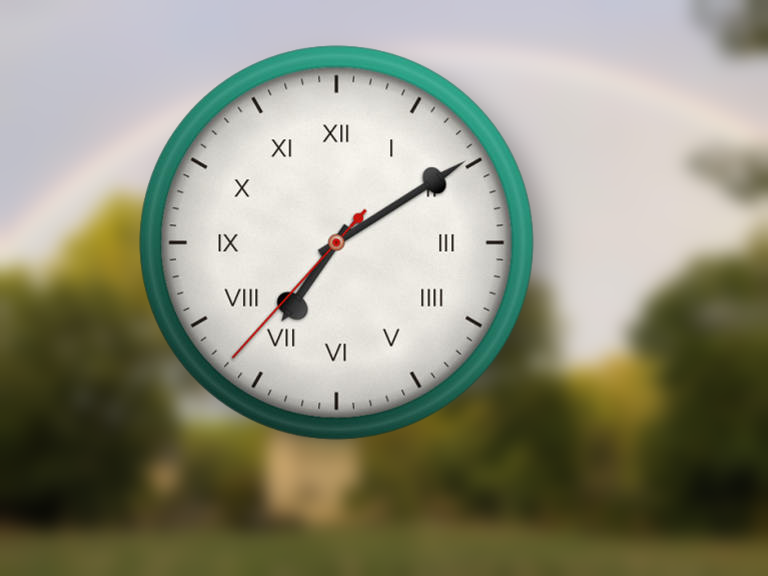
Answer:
7:09:37
